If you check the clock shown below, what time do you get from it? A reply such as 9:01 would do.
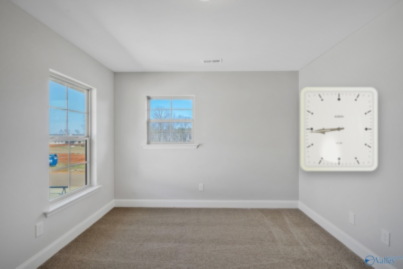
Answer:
8:44
